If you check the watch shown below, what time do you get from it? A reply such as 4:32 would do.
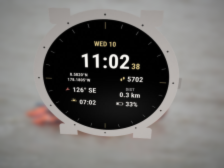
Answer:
11:02
